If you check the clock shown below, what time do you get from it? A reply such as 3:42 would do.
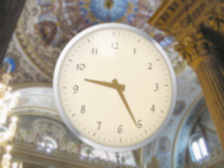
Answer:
9:26
